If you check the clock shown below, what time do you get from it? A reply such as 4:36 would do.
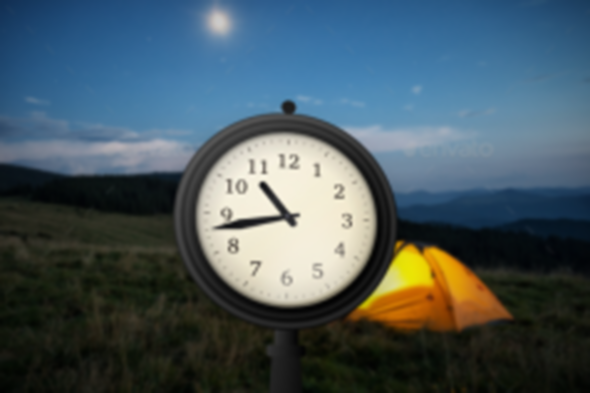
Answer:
10:43
